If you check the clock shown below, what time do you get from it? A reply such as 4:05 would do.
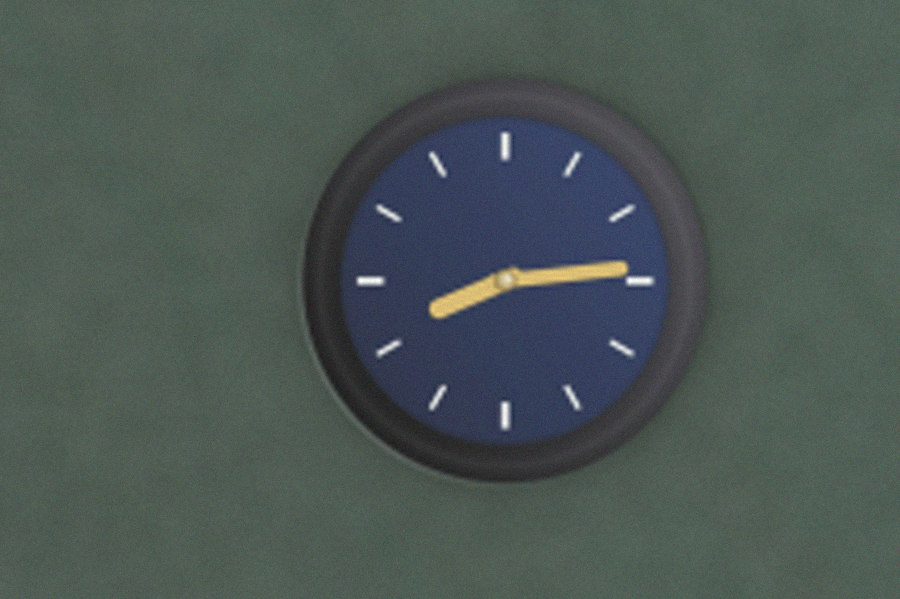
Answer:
8:14
